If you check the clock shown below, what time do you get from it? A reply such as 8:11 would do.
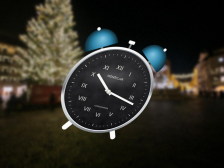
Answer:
10:17
